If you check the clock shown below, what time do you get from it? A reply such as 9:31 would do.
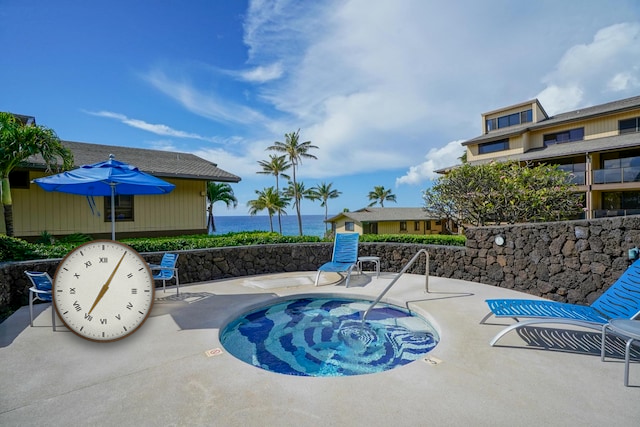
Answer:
7:05
